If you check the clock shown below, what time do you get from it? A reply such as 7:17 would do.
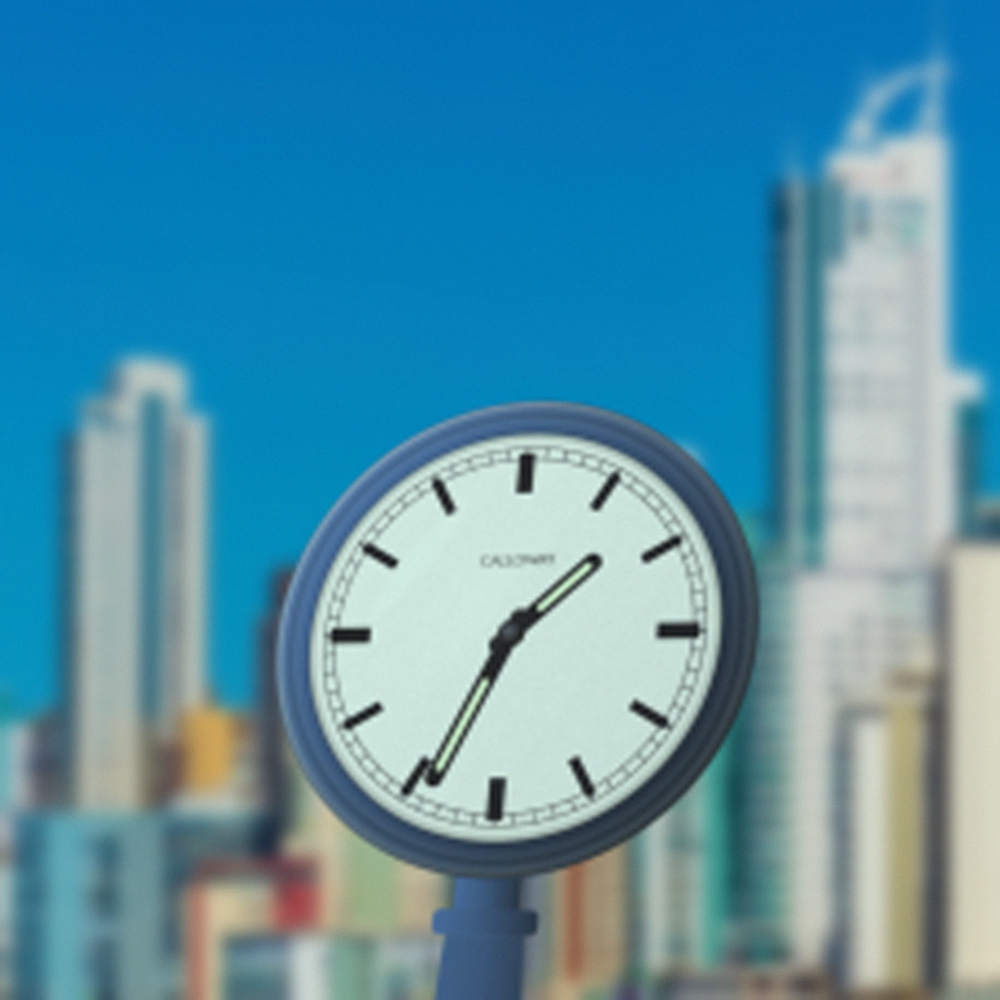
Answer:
1:34
